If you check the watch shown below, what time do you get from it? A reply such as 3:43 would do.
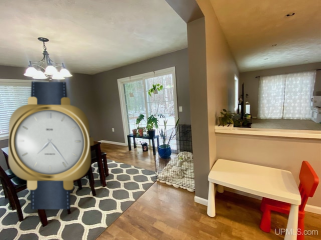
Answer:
7:24
